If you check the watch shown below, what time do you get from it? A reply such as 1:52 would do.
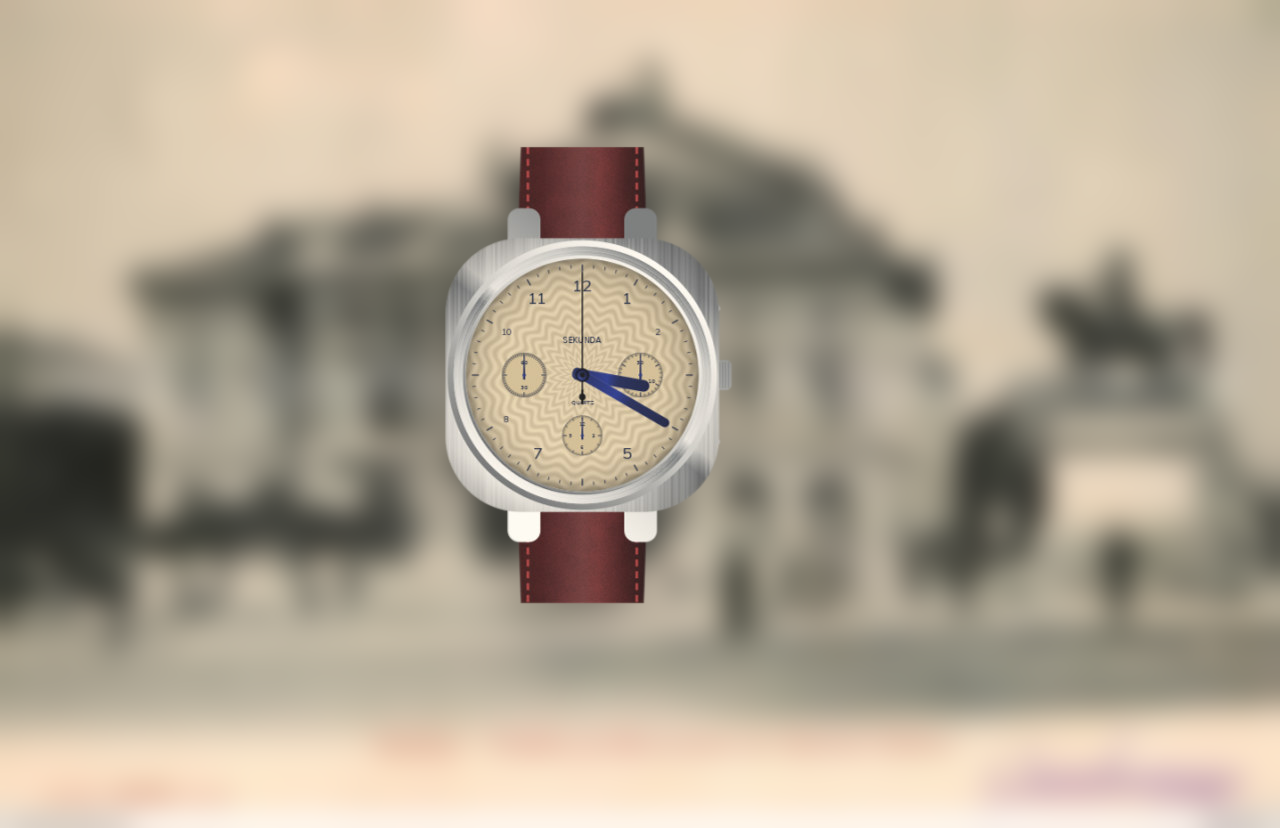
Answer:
3:20
